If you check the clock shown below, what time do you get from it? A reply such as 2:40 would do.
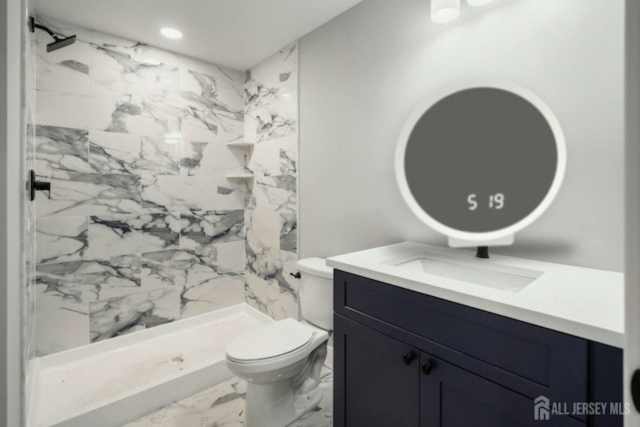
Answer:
5:19
